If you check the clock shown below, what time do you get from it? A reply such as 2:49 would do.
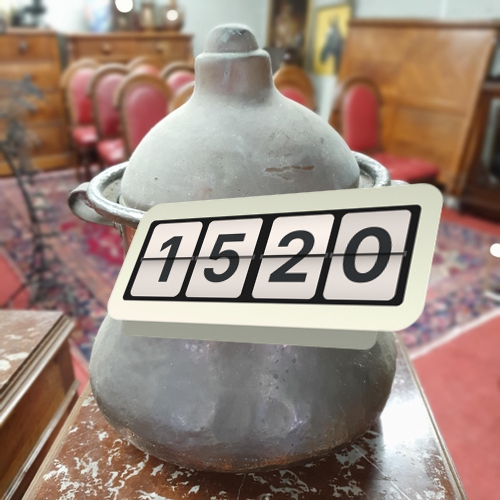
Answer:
15:20
